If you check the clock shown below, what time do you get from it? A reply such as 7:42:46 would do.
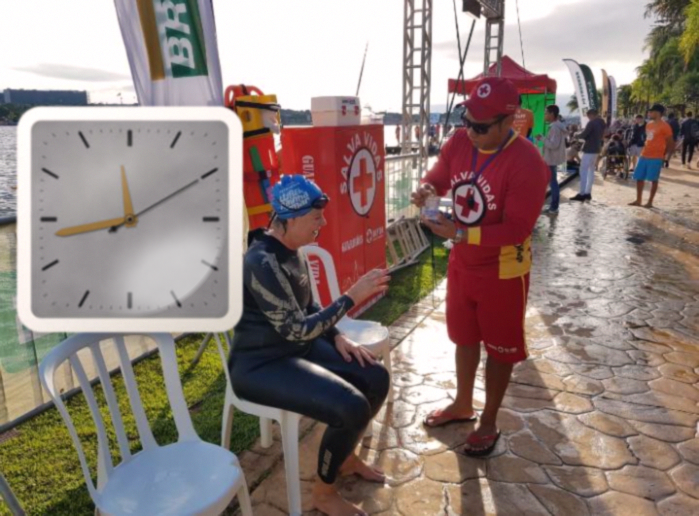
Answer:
11:43:10
